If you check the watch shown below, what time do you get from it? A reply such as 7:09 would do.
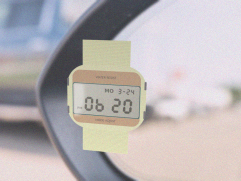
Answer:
6:20
